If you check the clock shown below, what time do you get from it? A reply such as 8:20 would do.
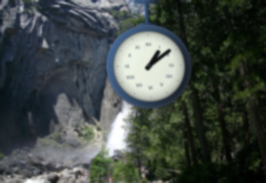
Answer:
1:09
